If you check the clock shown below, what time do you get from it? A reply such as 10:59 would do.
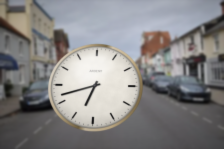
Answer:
6:42
